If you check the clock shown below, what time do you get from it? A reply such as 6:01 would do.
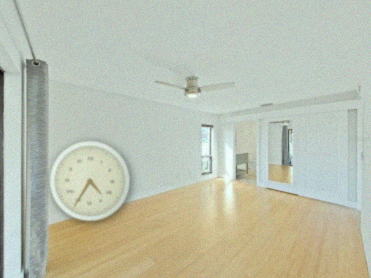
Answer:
4:35
